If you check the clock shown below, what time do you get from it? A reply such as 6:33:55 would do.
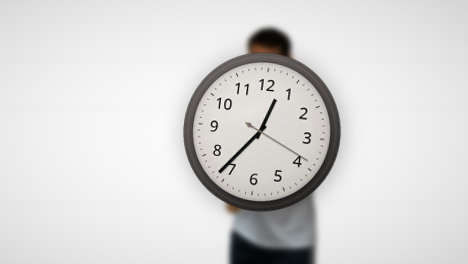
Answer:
12:36:19
